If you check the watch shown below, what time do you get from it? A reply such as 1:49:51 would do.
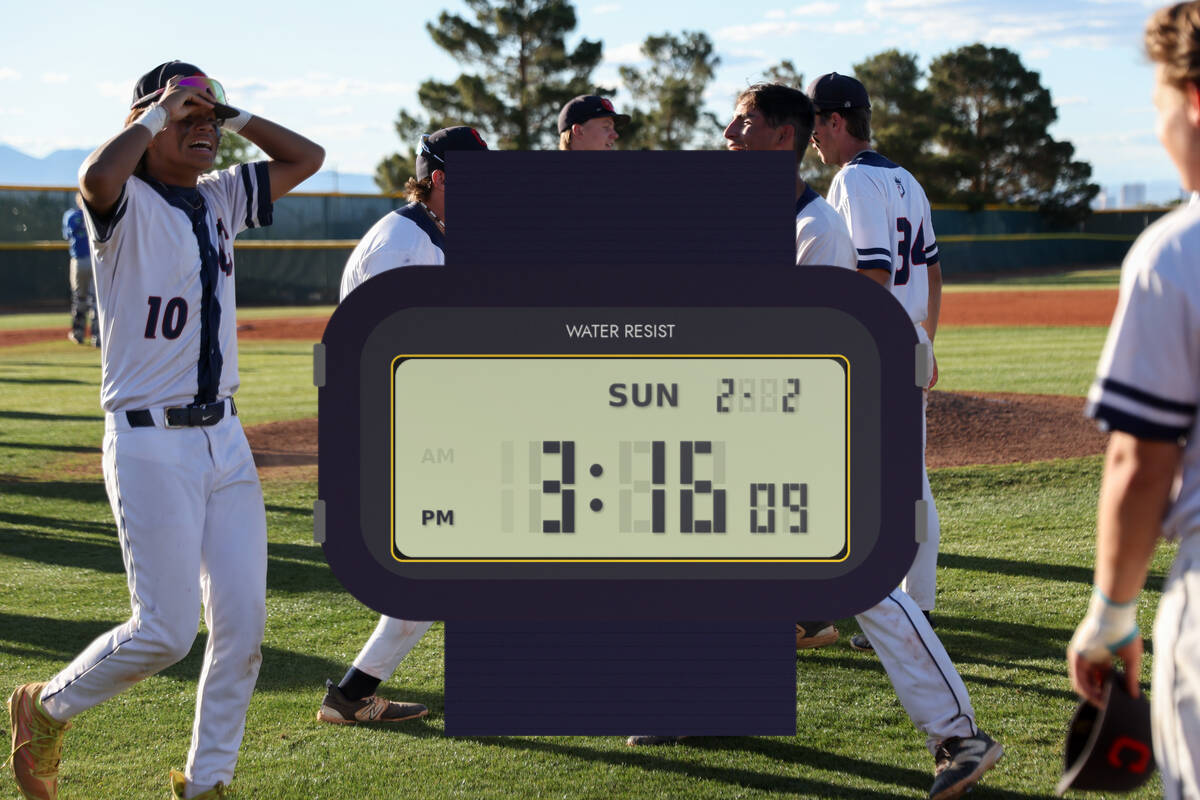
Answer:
3:16:09
